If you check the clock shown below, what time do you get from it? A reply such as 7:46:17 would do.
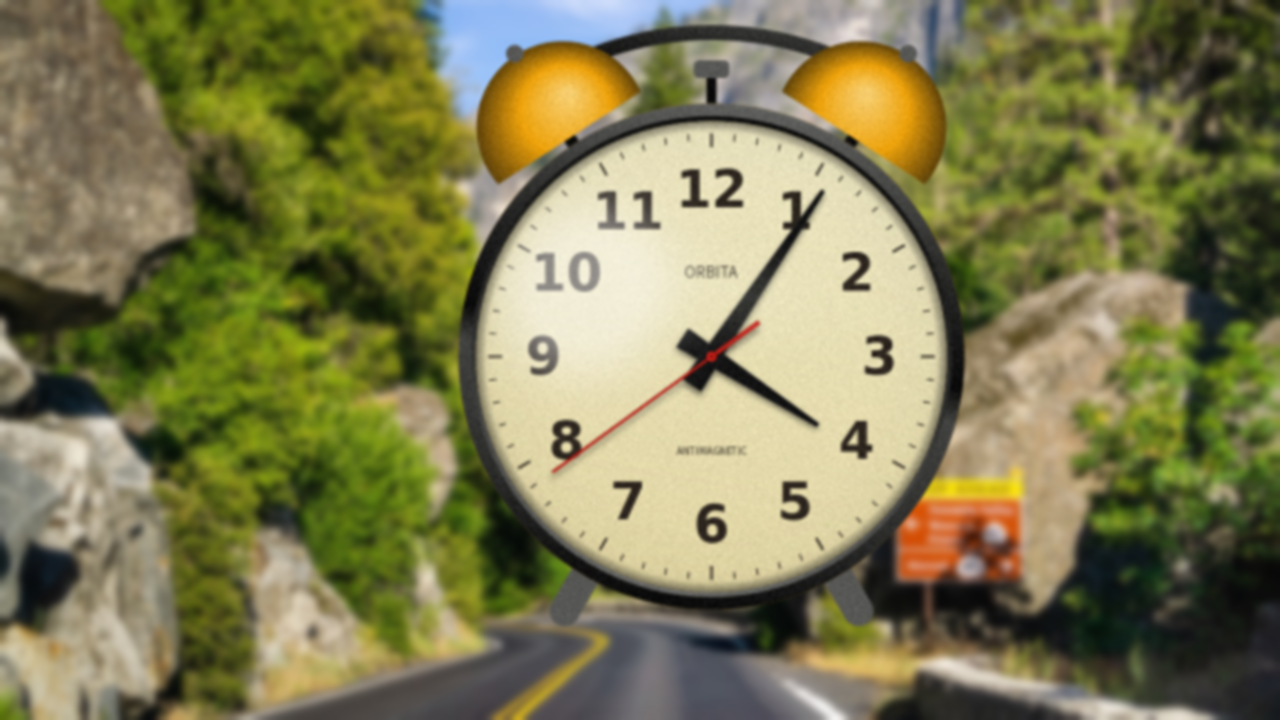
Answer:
4:05:39
